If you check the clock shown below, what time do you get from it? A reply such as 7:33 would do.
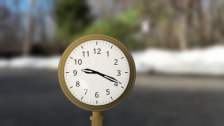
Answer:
9:19
